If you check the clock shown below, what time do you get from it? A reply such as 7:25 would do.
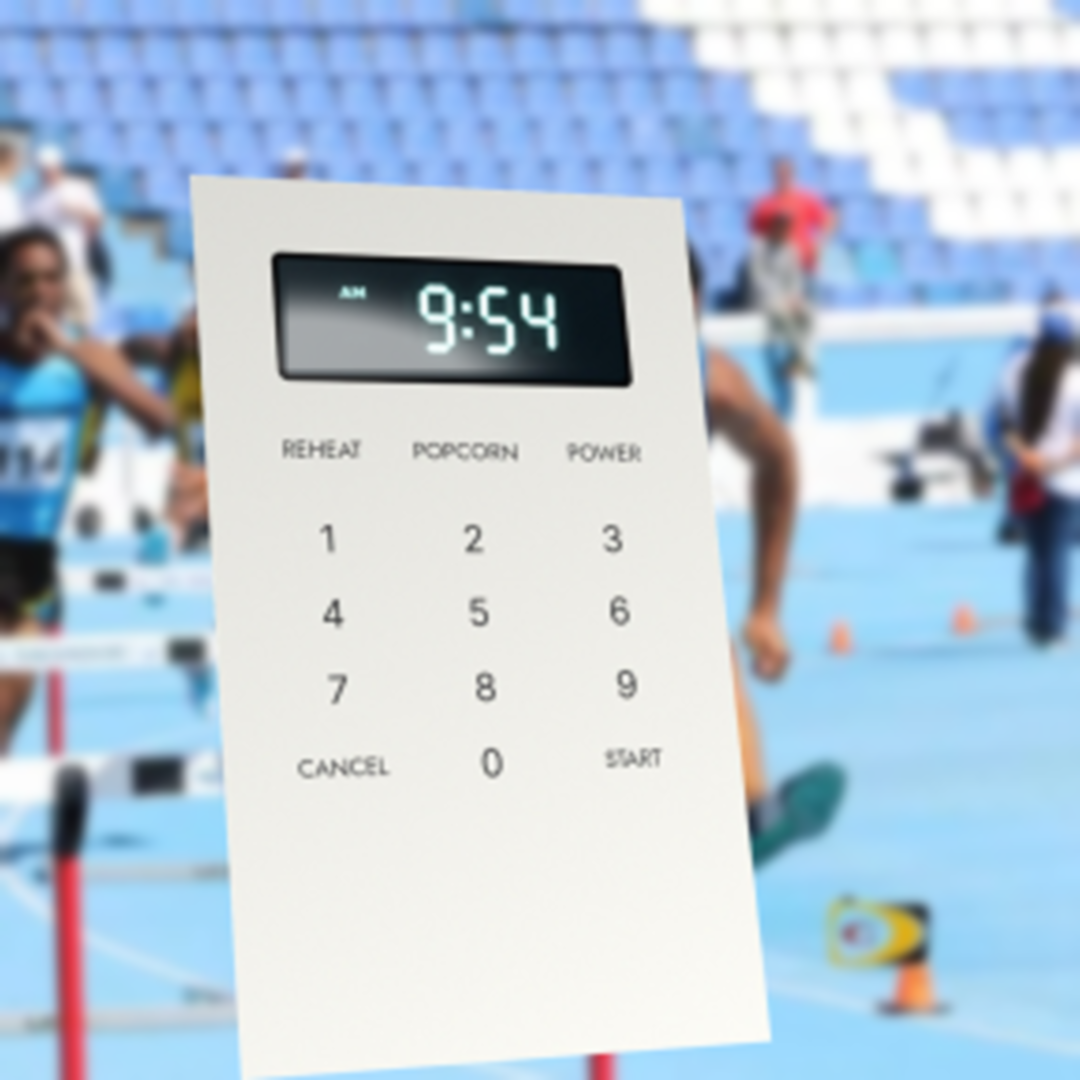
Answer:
9:54
